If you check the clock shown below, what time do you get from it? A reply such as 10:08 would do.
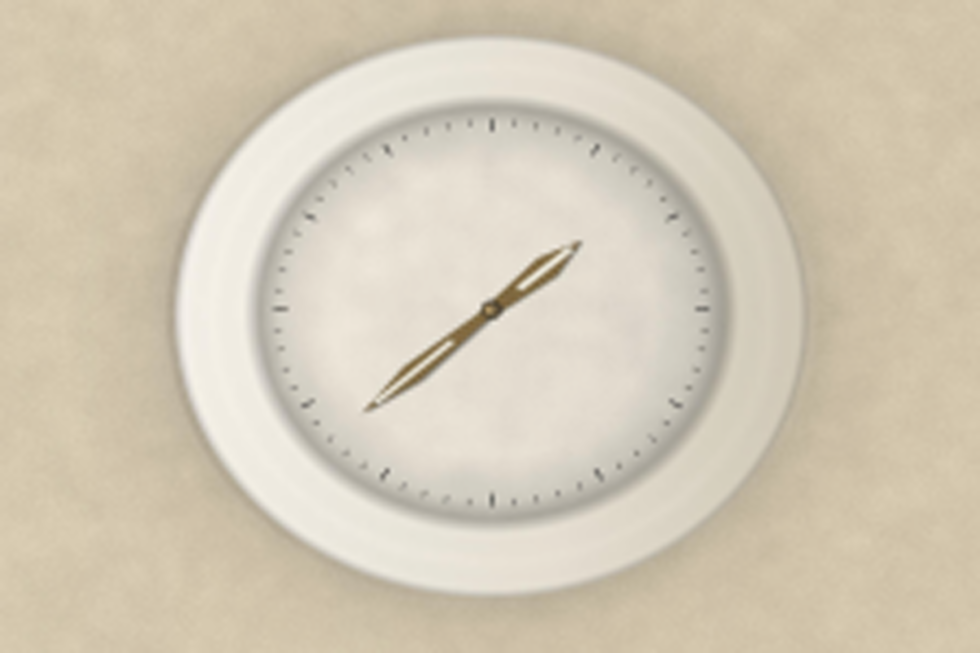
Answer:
1:38
